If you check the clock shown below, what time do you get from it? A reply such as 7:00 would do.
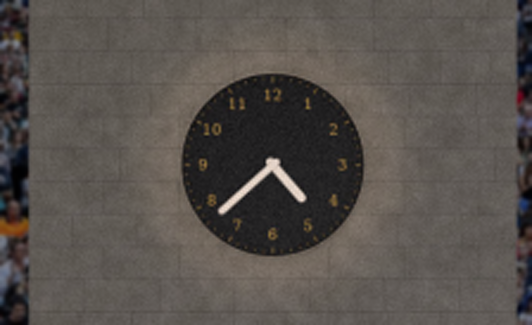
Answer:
4:38
